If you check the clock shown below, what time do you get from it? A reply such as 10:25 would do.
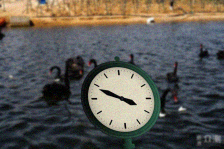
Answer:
3:49
